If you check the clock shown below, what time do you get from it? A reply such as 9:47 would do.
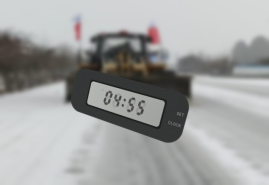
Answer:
4:55
